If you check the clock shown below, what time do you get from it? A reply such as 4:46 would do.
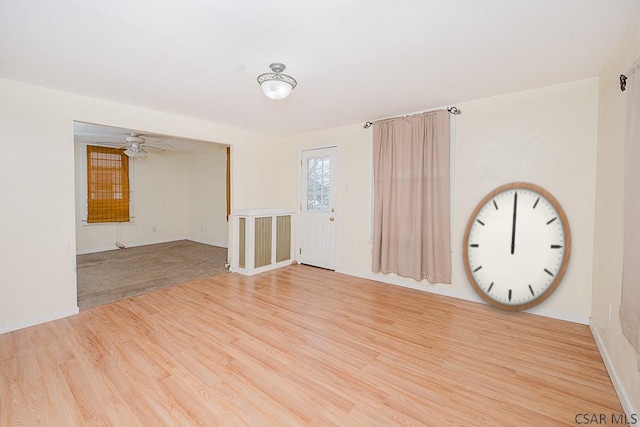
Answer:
12:00
